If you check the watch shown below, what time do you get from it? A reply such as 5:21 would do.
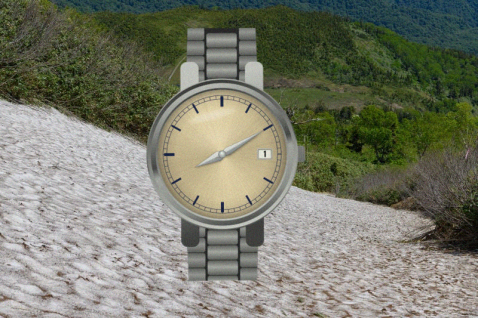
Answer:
8:10
